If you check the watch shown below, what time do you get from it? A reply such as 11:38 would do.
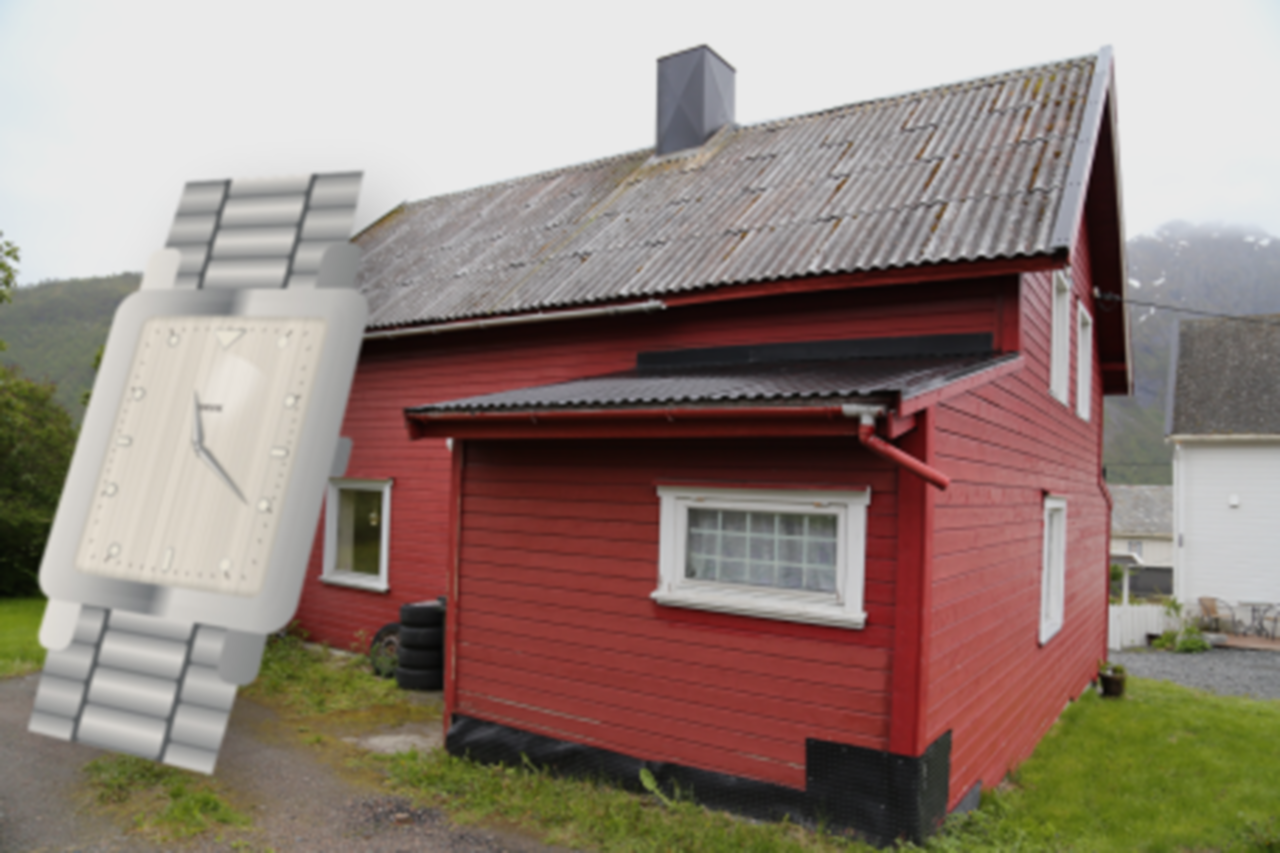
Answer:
11:21
